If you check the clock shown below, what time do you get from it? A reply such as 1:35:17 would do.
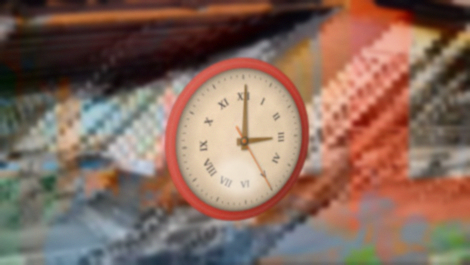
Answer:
3:00:25
